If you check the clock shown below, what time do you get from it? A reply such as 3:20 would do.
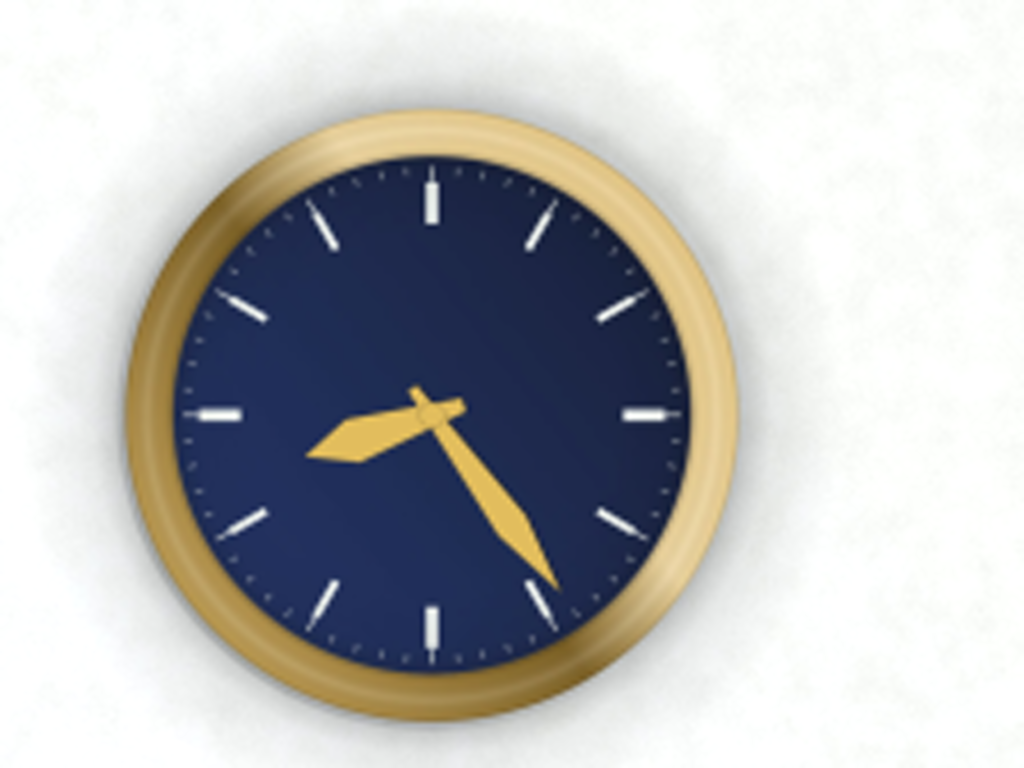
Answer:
8:24
